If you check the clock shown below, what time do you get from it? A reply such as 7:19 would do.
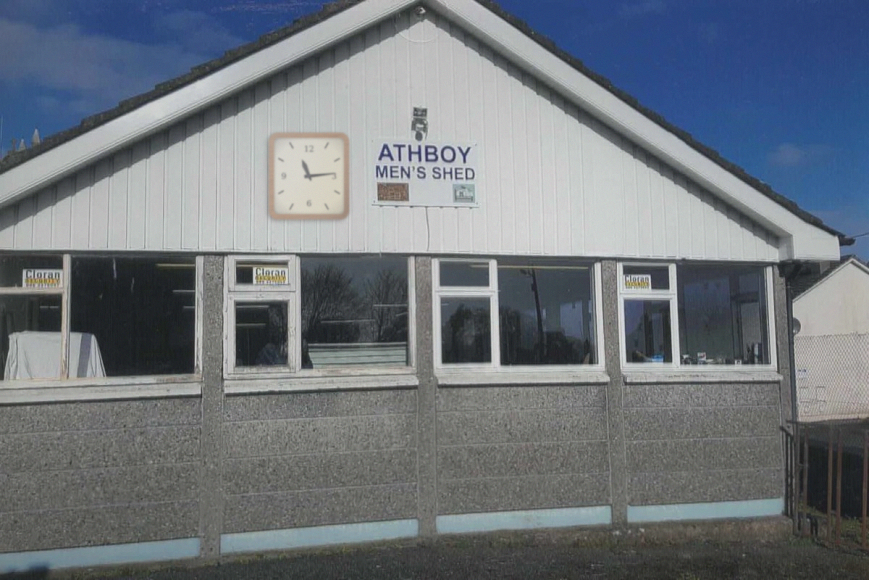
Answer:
11:14
